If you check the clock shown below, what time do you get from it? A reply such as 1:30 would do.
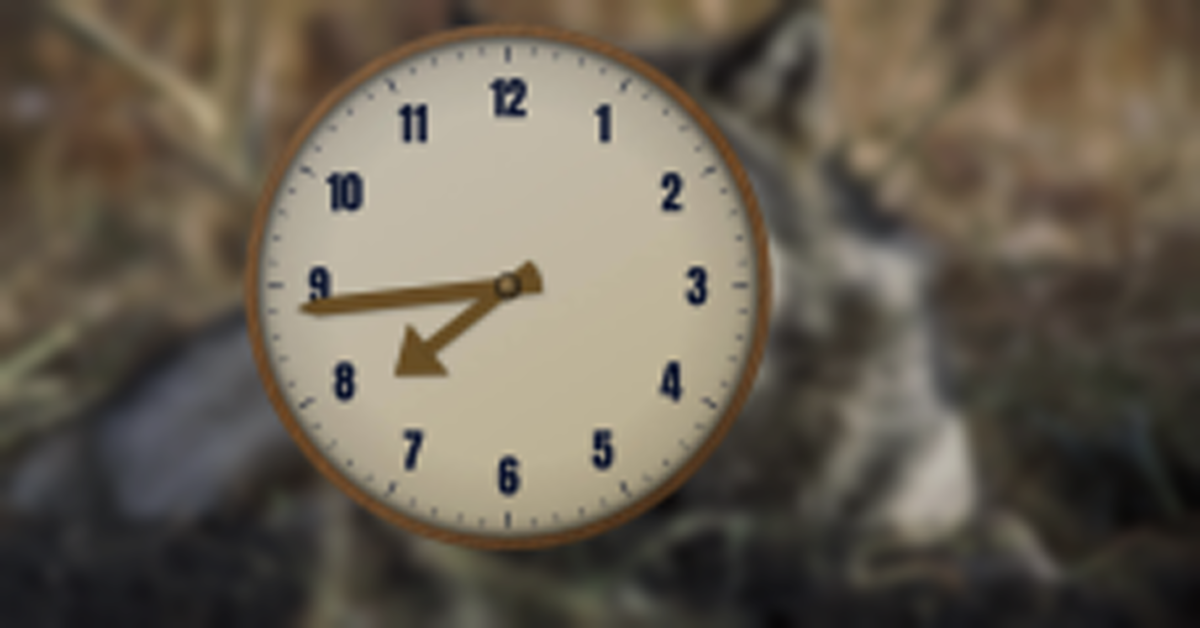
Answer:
7:44
